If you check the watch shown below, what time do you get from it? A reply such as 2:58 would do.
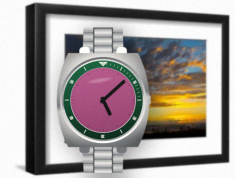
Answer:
5:08
